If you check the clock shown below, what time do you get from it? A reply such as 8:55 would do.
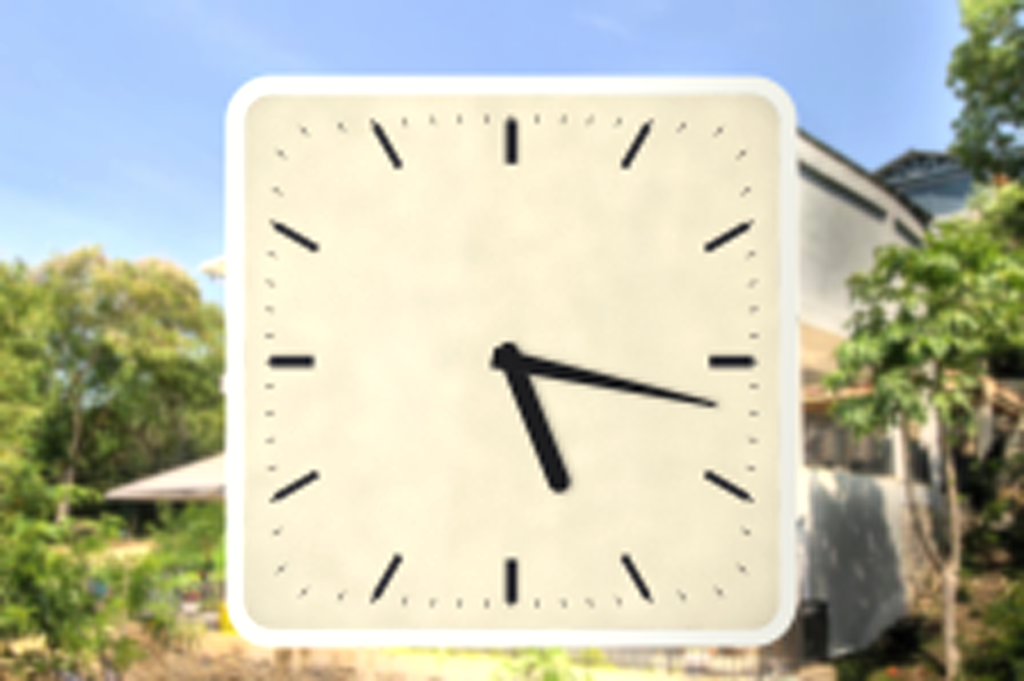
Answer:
5:17
